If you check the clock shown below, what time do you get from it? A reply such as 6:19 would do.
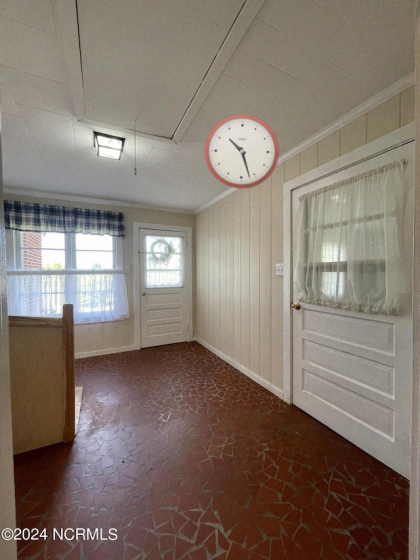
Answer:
10:27
